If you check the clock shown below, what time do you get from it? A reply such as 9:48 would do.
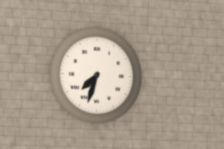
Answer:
7:33
